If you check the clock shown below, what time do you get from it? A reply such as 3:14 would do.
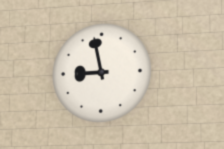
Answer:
8:58
